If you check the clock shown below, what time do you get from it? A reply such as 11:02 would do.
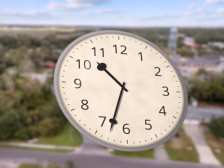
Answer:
10:33
